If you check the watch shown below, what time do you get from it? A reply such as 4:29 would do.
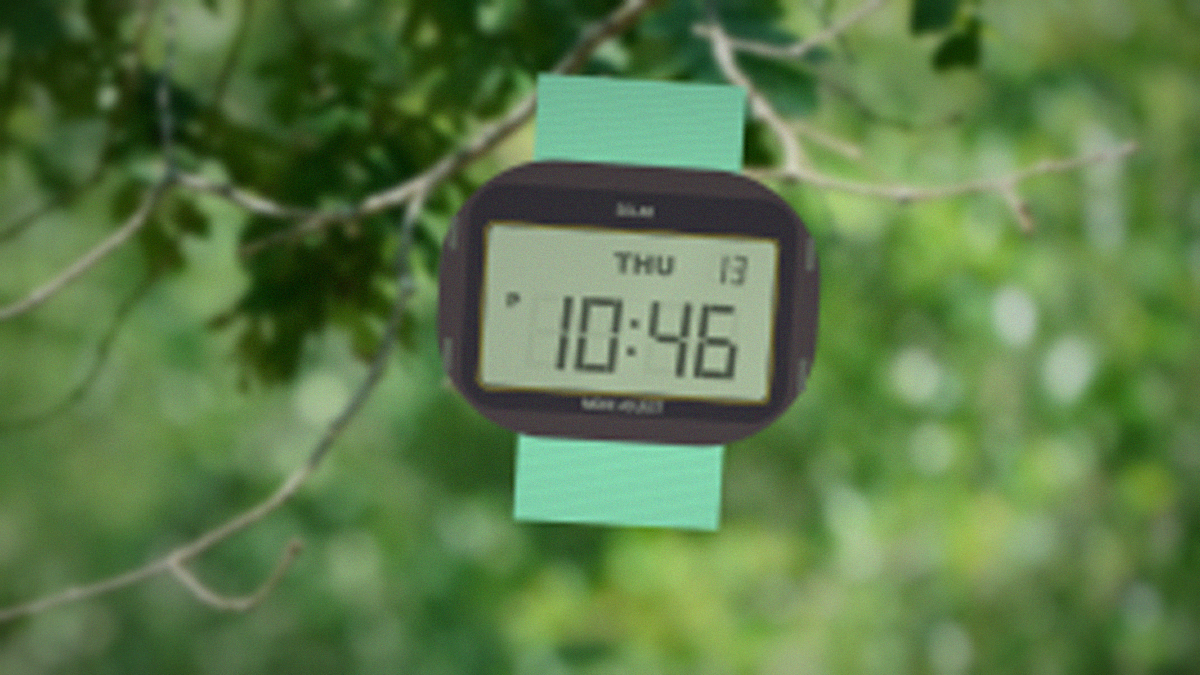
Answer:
10:46
